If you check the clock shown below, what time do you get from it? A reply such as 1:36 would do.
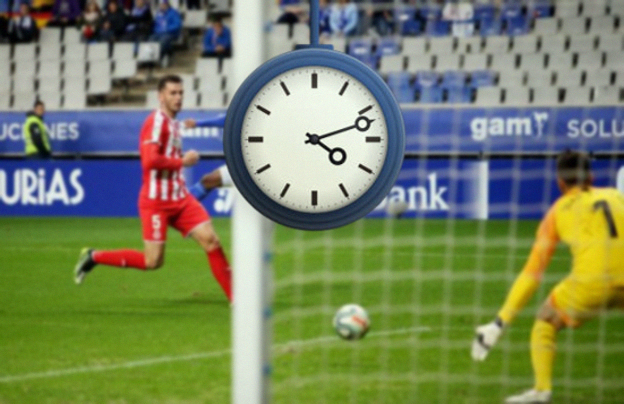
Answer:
4:12
